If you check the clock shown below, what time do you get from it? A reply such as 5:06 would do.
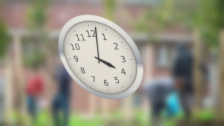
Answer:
4:02
